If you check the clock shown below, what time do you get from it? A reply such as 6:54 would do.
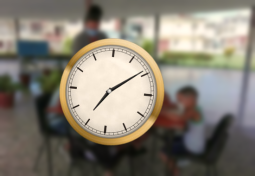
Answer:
7:09
